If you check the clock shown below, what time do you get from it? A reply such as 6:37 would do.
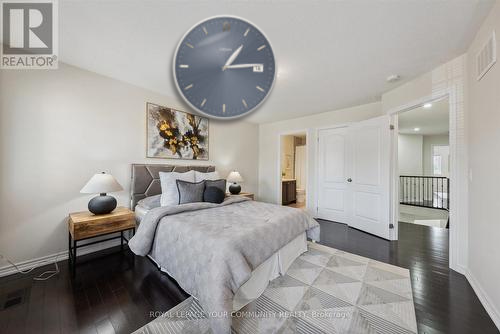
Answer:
1:14
